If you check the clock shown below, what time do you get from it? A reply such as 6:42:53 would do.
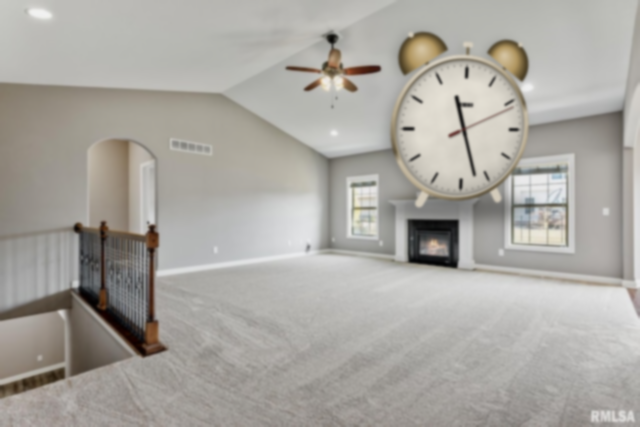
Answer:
11:27:11
